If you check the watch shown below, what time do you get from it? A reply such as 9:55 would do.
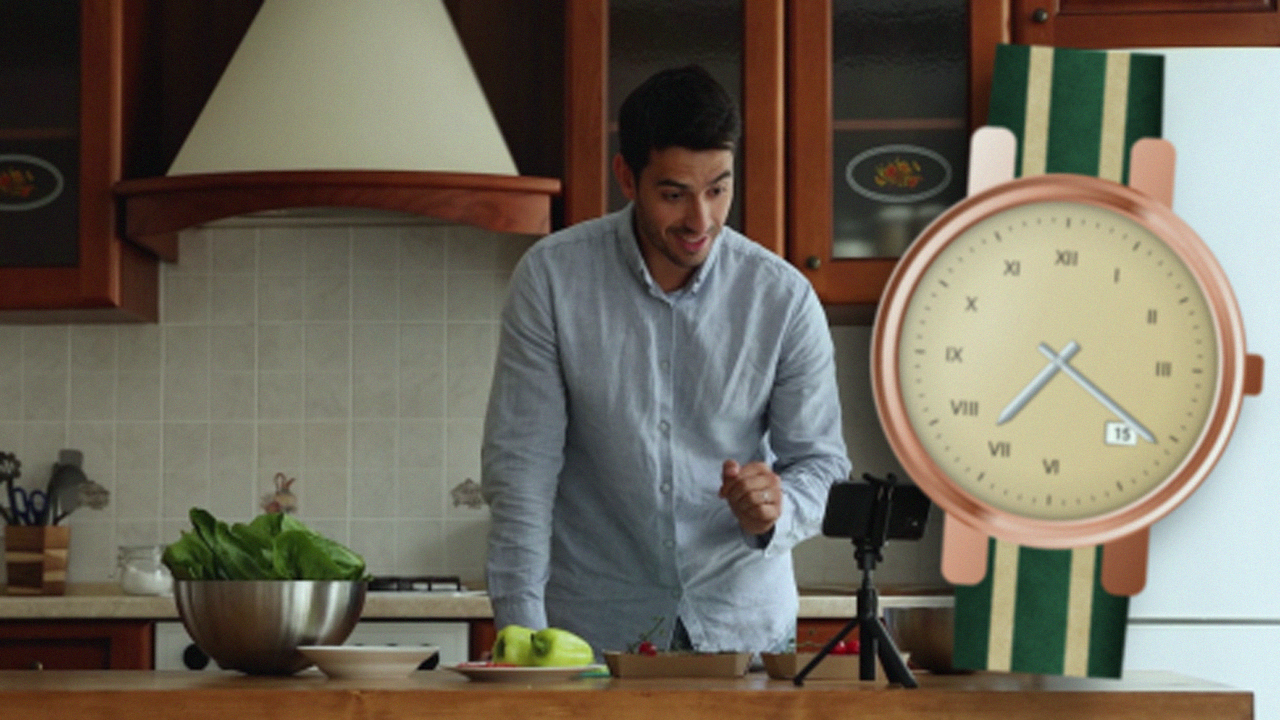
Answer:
7:21
